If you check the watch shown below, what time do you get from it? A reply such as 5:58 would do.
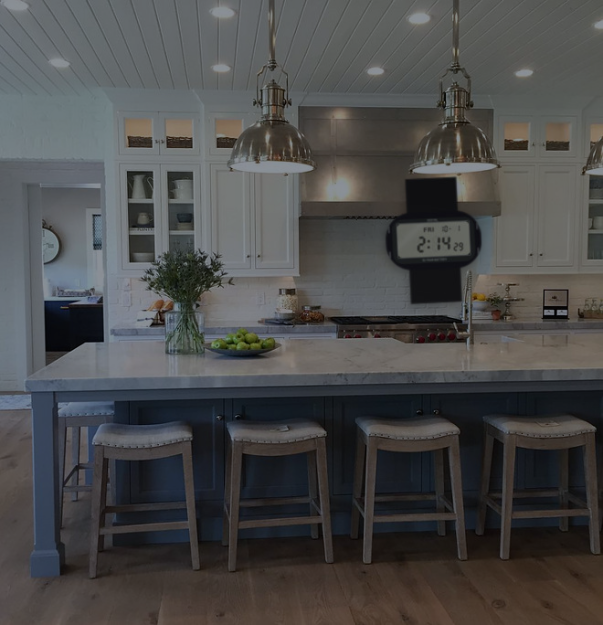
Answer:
2:14
